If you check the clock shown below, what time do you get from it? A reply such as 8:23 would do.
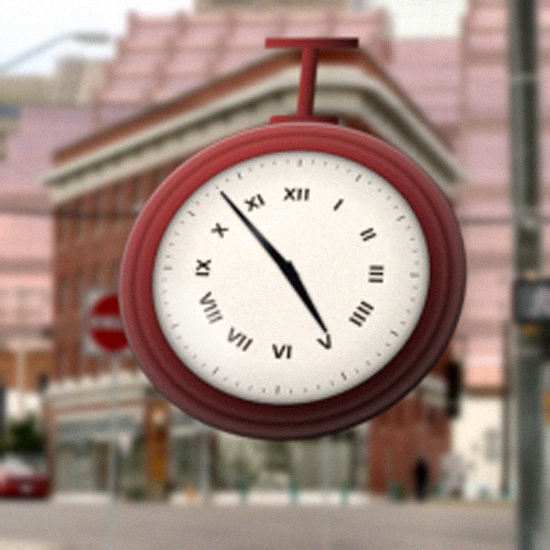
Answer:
4:53
